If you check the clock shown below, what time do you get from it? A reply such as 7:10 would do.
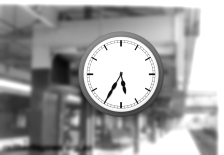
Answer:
5:35
